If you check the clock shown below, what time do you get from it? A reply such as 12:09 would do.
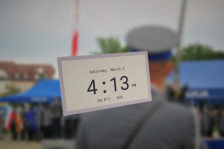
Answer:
4:13
